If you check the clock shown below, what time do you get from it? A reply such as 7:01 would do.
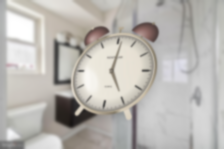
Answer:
5:01
